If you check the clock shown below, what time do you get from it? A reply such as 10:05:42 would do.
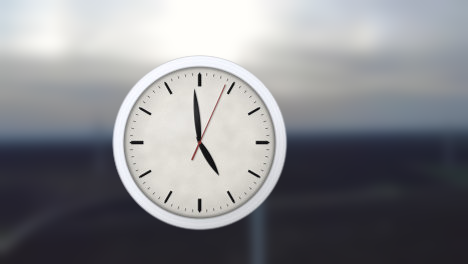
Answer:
4:59:04
